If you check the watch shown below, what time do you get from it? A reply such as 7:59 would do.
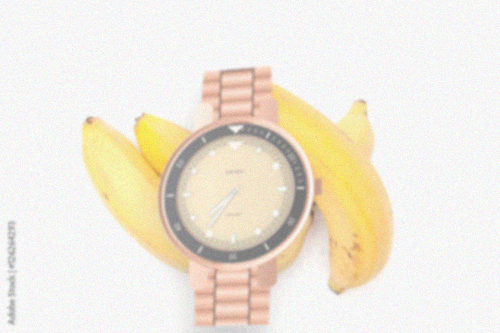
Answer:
7:36
